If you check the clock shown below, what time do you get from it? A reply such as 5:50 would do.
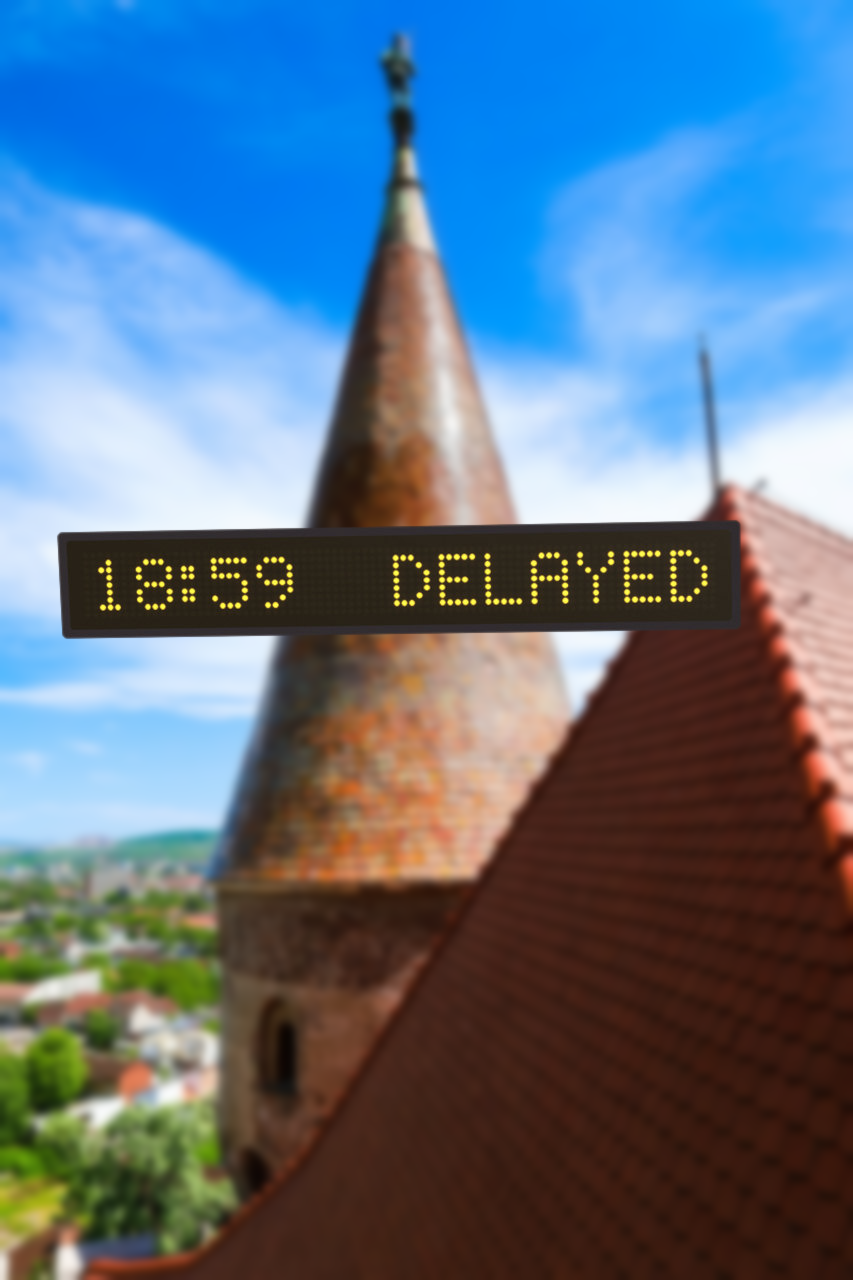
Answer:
18:59
